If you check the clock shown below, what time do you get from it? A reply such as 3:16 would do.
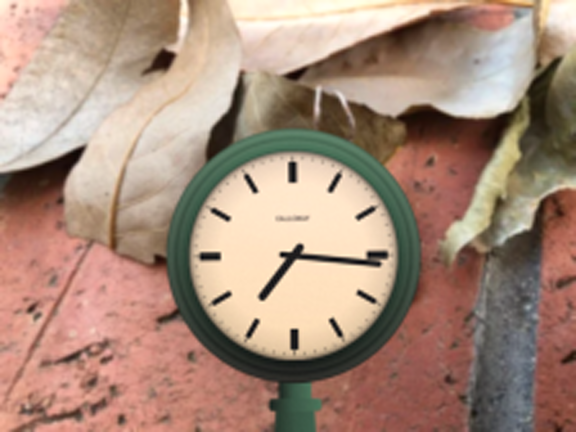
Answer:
7:16
